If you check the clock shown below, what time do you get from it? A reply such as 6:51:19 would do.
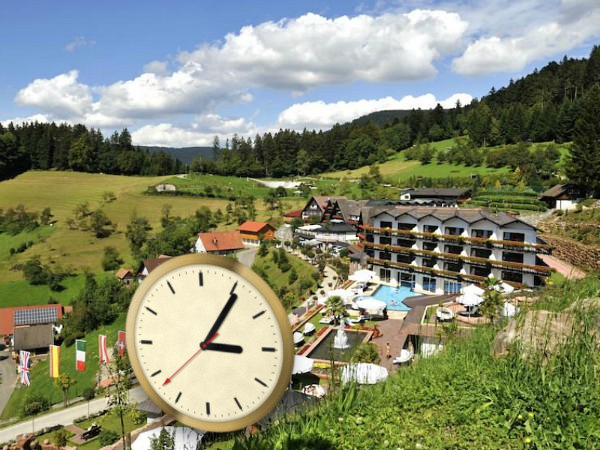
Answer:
3:05:38
